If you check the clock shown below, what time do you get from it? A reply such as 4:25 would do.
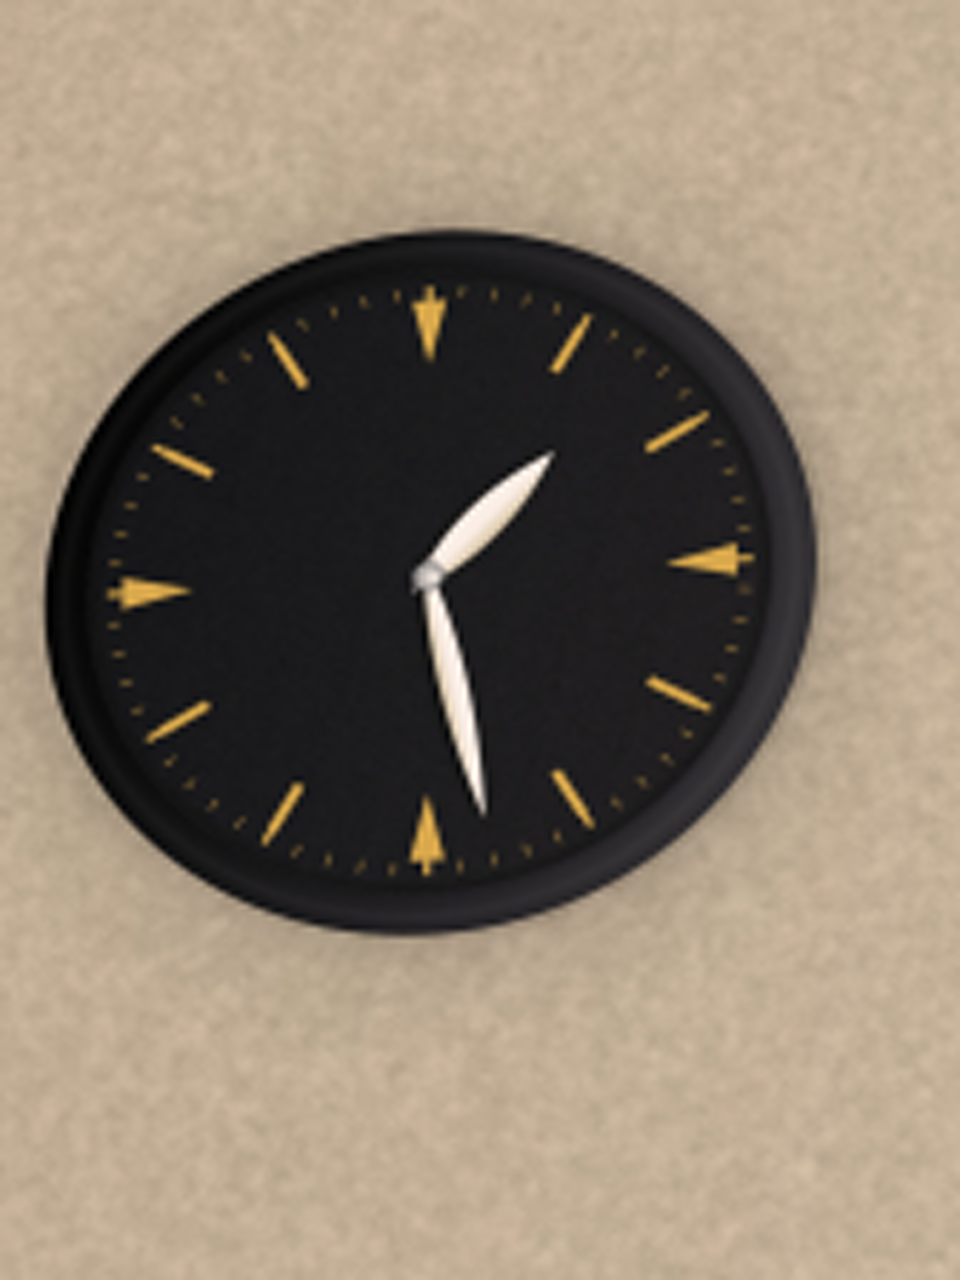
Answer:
1:28
